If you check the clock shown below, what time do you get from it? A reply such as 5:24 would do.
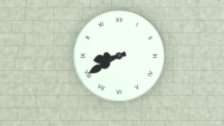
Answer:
8:40
